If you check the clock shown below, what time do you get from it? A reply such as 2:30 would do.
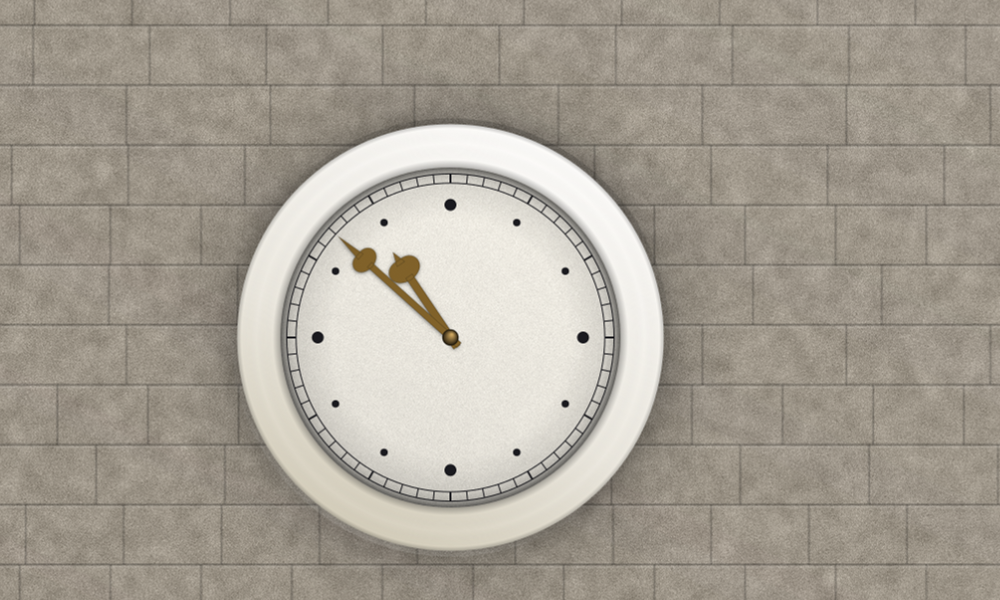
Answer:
10:52
